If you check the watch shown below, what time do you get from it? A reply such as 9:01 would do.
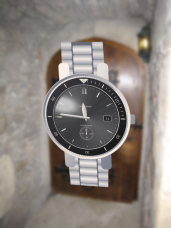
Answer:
11:46
